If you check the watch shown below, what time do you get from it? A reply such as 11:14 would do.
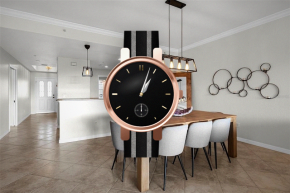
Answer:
1:03
